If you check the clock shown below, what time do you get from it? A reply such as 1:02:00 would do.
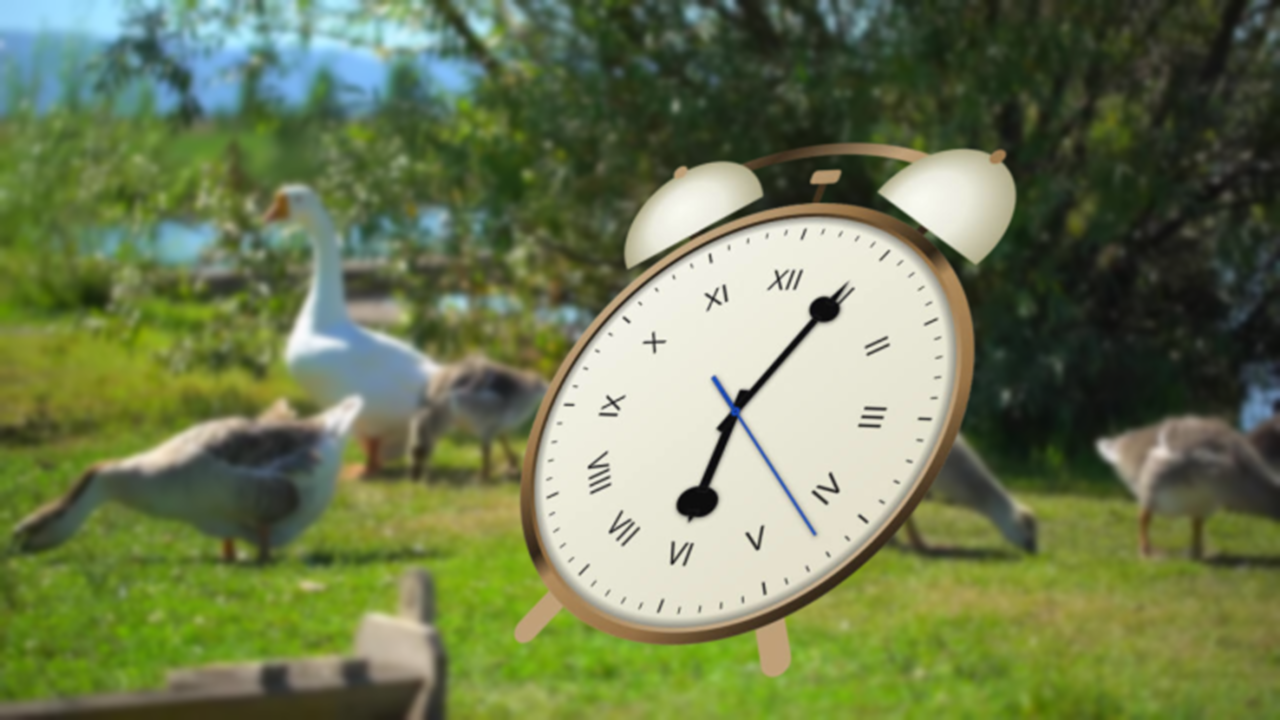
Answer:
6:04:22
